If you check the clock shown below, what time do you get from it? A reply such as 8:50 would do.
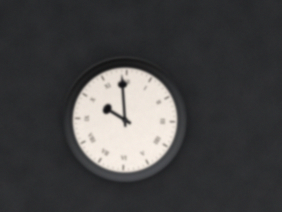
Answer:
9:59
